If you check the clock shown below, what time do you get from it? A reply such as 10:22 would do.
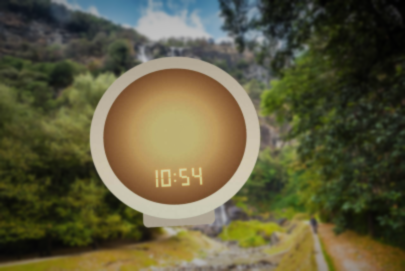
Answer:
10:54
